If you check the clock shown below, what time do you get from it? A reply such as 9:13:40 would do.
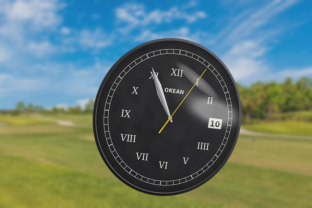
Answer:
10:55:05
